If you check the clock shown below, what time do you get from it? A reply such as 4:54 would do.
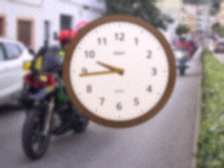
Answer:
9:44
